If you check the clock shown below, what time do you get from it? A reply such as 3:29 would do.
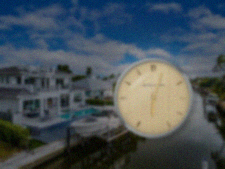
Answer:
6:03
